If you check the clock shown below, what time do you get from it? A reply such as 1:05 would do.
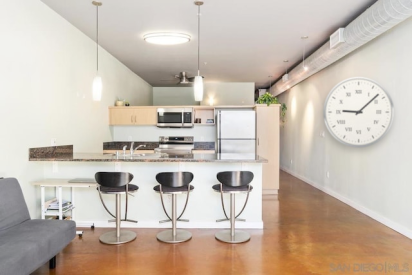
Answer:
9:08
